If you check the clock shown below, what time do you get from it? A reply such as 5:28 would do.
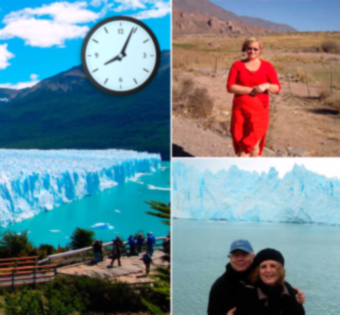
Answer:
8:04
